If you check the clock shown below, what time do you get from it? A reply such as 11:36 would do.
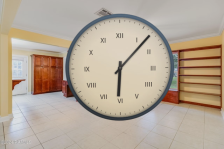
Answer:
6:07
